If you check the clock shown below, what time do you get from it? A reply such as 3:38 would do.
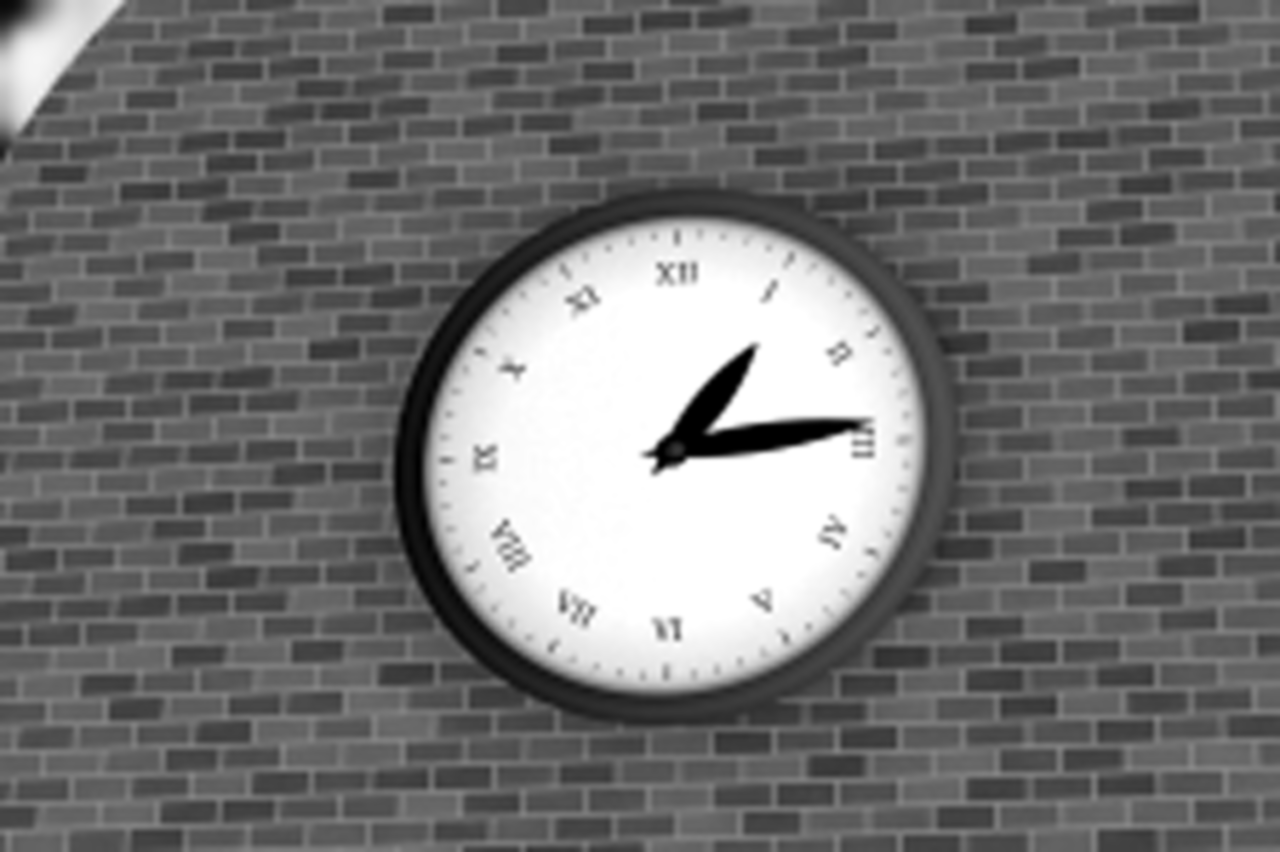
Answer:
1:14
